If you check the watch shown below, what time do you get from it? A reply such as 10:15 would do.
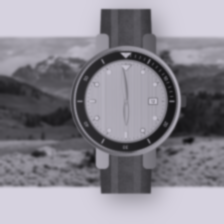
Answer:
5:59
